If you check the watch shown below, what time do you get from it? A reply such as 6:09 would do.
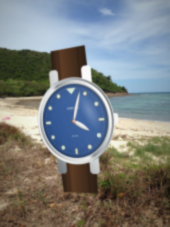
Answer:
4:03
